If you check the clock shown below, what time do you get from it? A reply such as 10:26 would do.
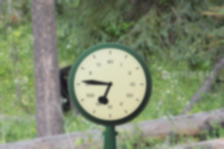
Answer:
6:46
